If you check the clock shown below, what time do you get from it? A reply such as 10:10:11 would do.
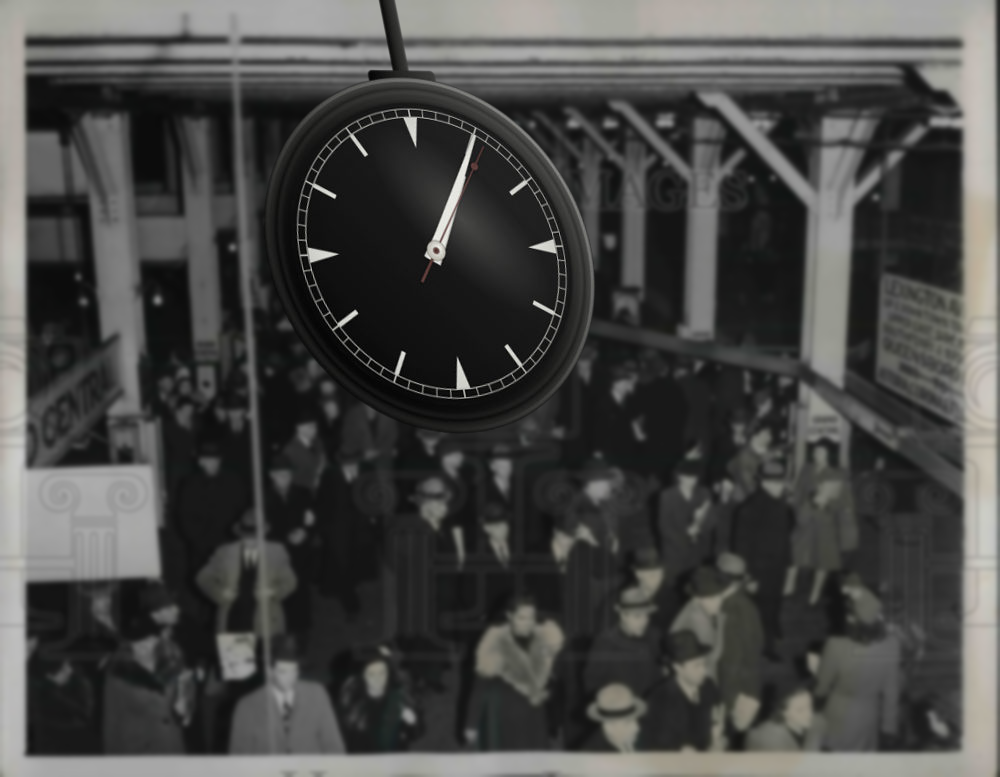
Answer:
1:05:06
